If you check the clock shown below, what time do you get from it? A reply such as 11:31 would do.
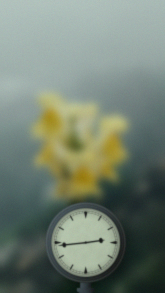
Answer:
2:44
